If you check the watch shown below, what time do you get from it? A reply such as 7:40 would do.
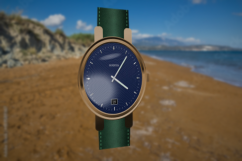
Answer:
4:06
